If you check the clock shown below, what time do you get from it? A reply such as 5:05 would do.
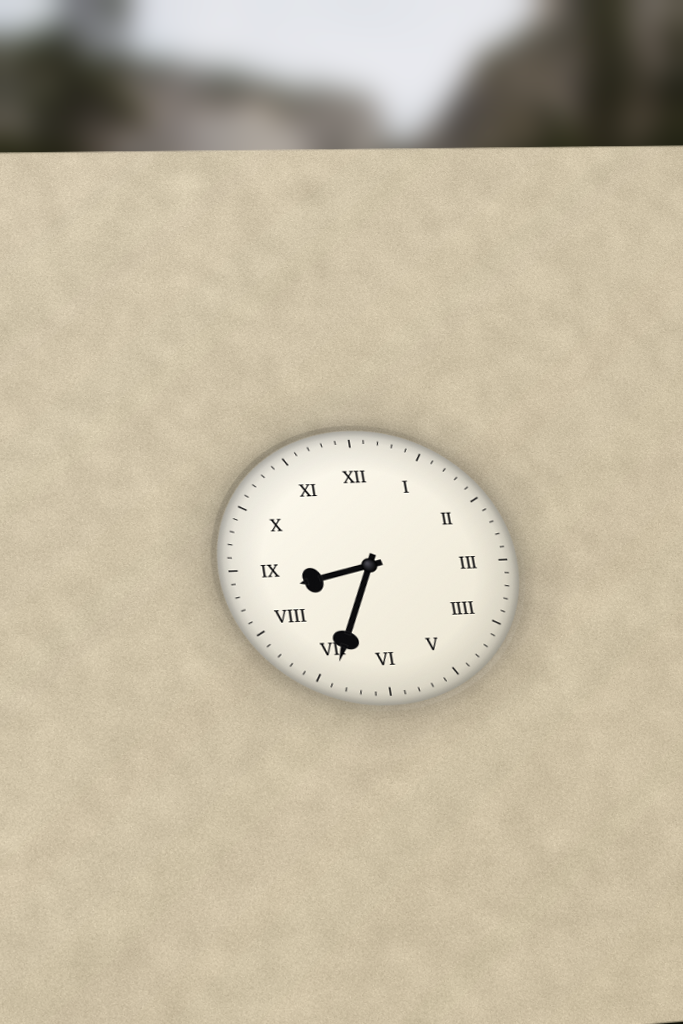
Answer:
8:34
